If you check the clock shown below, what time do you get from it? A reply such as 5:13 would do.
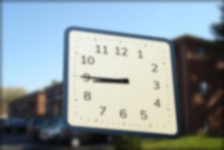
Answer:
8:45
